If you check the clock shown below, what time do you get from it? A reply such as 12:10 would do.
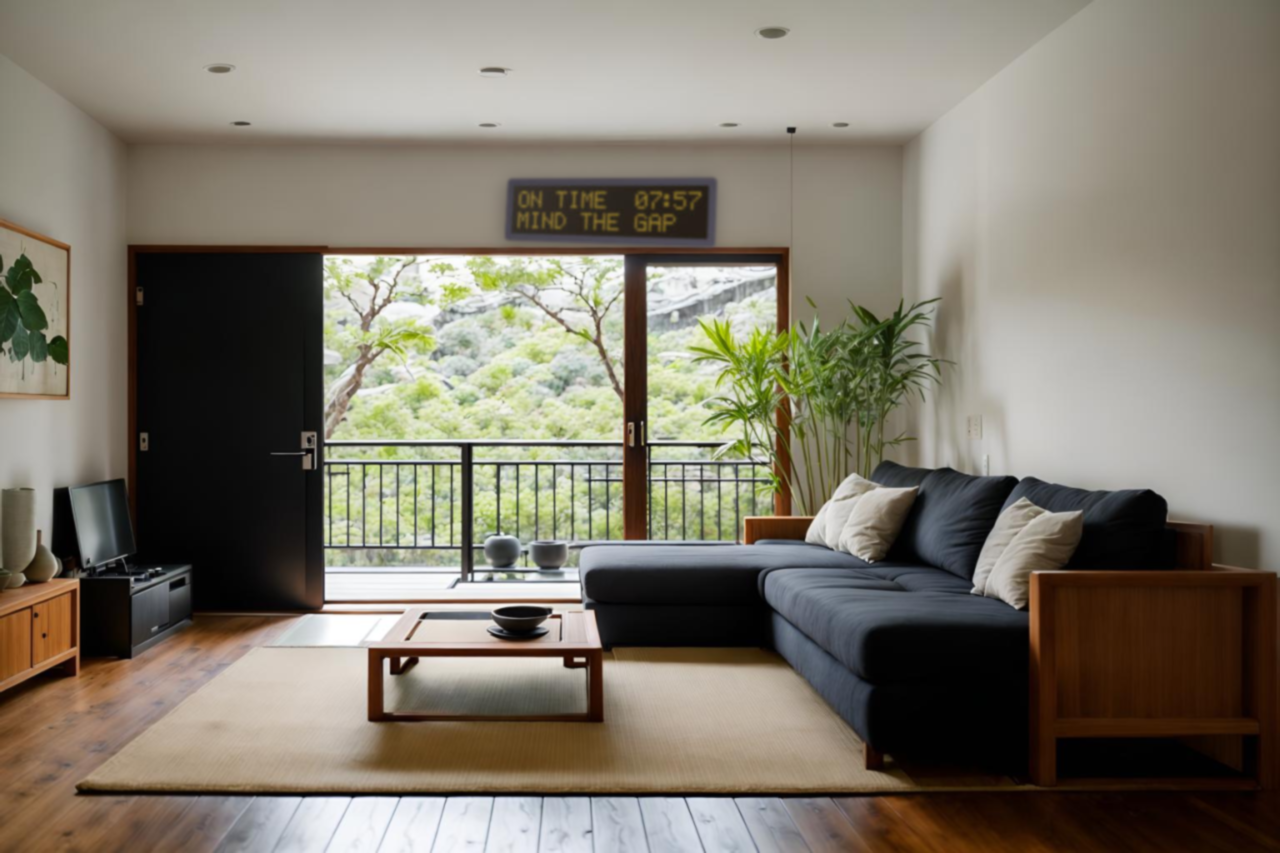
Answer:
7:57
